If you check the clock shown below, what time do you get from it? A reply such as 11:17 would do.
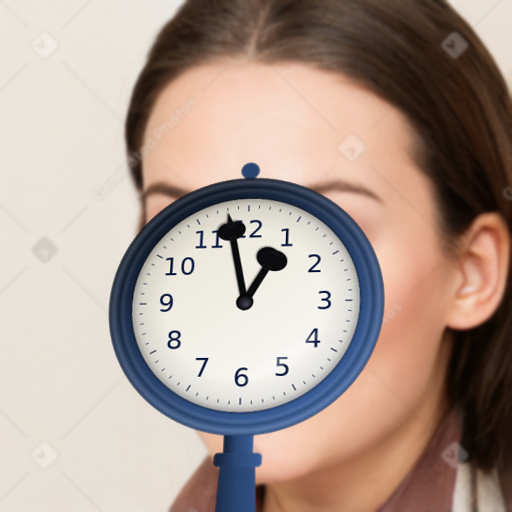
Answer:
12:58
